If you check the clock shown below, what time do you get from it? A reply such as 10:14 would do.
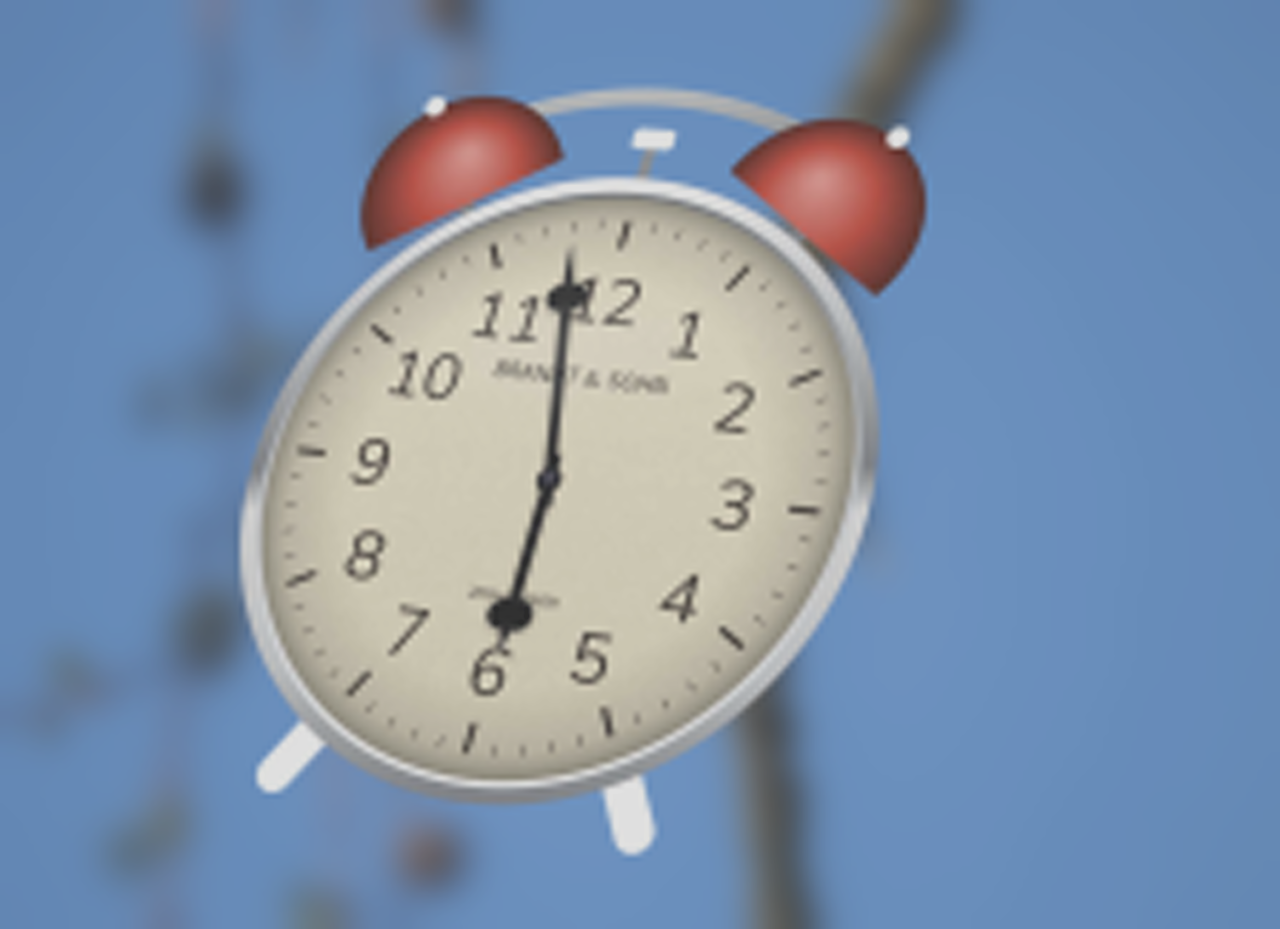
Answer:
5:58
